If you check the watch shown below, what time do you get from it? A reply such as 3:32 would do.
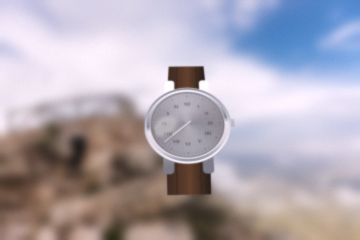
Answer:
7:38
